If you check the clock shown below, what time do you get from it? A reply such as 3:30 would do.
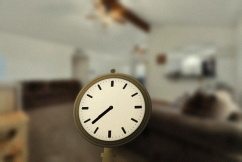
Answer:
7:38
